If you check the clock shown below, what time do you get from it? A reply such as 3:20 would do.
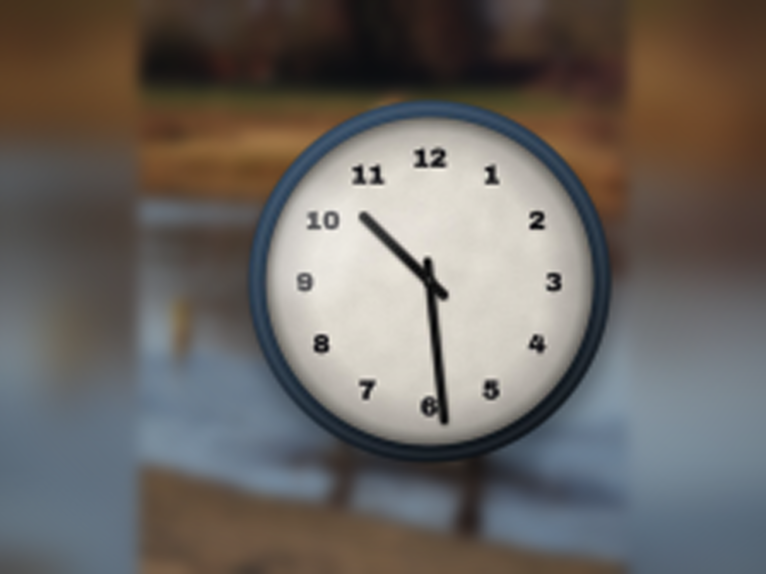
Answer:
10:29
